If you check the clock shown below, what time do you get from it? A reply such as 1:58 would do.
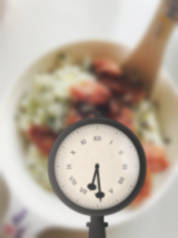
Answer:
6:29
